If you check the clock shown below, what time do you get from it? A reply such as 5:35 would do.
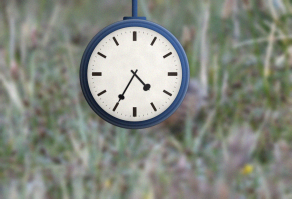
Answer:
4:35
